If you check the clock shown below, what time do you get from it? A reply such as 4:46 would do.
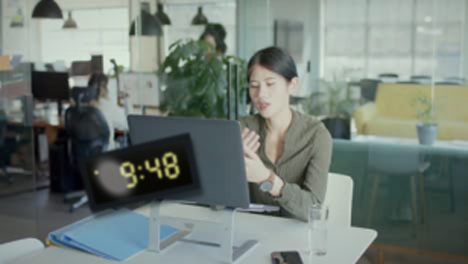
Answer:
9:48
